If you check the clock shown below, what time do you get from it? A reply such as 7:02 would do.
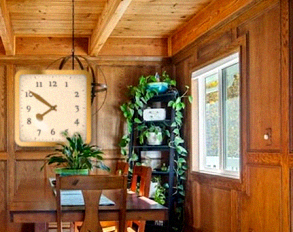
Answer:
7:51
